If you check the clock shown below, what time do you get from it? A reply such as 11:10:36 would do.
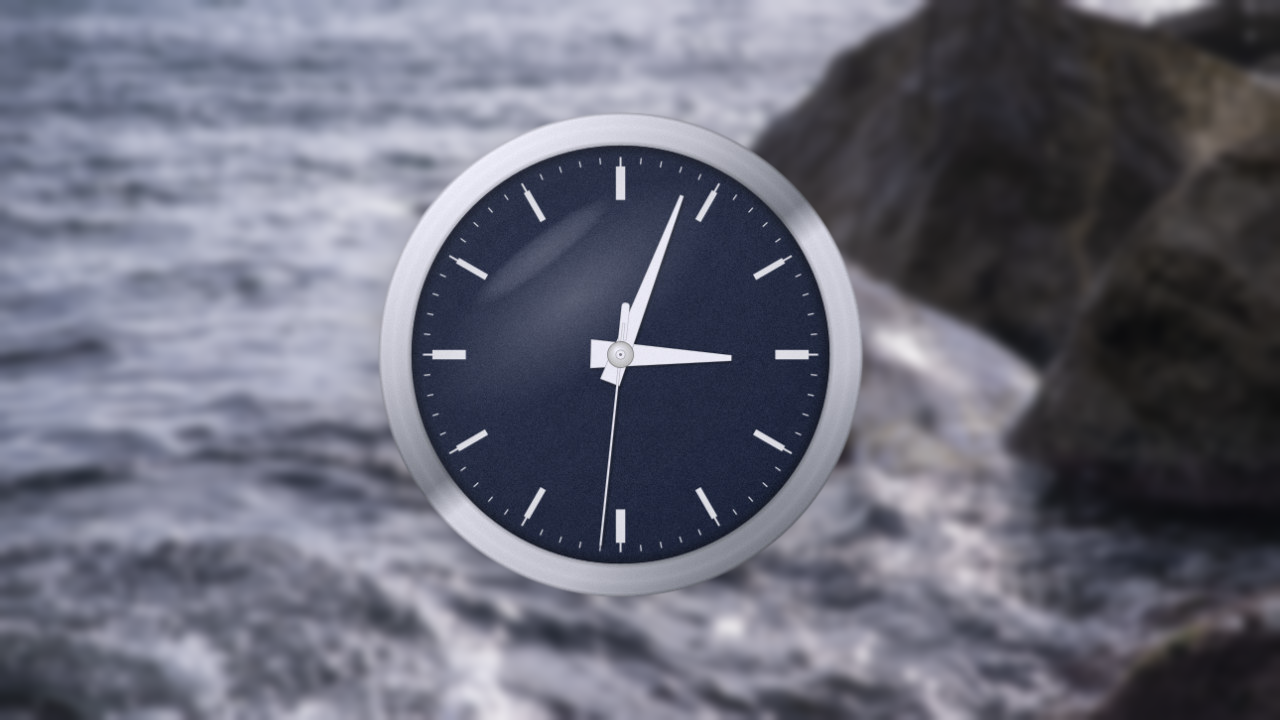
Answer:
3:03:31
